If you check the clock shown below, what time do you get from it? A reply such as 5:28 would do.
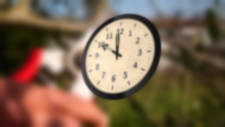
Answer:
9:59
